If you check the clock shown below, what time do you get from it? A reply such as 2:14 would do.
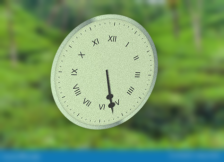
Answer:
5:27
